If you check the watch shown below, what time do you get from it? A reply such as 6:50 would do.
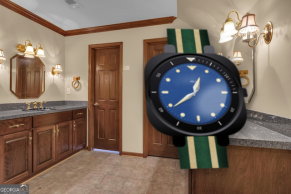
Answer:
12:39
